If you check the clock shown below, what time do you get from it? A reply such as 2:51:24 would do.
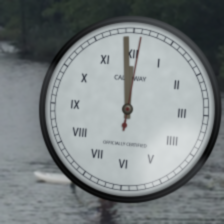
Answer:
11:59:01
